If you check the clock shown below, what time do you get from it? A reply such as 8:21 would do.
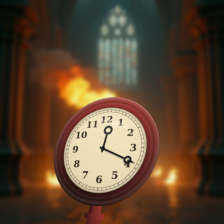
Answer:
12:19
